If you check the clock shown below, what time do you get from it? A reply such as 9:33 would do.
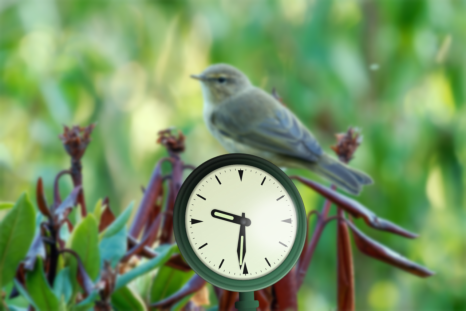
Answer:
9:31
